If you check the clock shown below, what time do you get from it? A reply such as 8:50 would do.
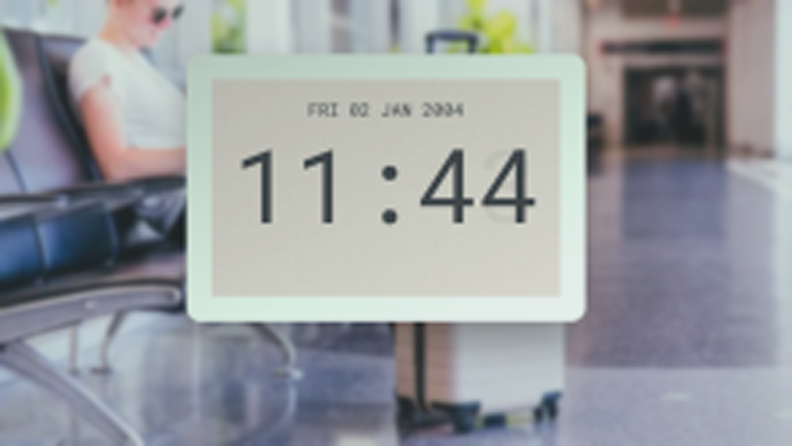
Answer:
11:44
